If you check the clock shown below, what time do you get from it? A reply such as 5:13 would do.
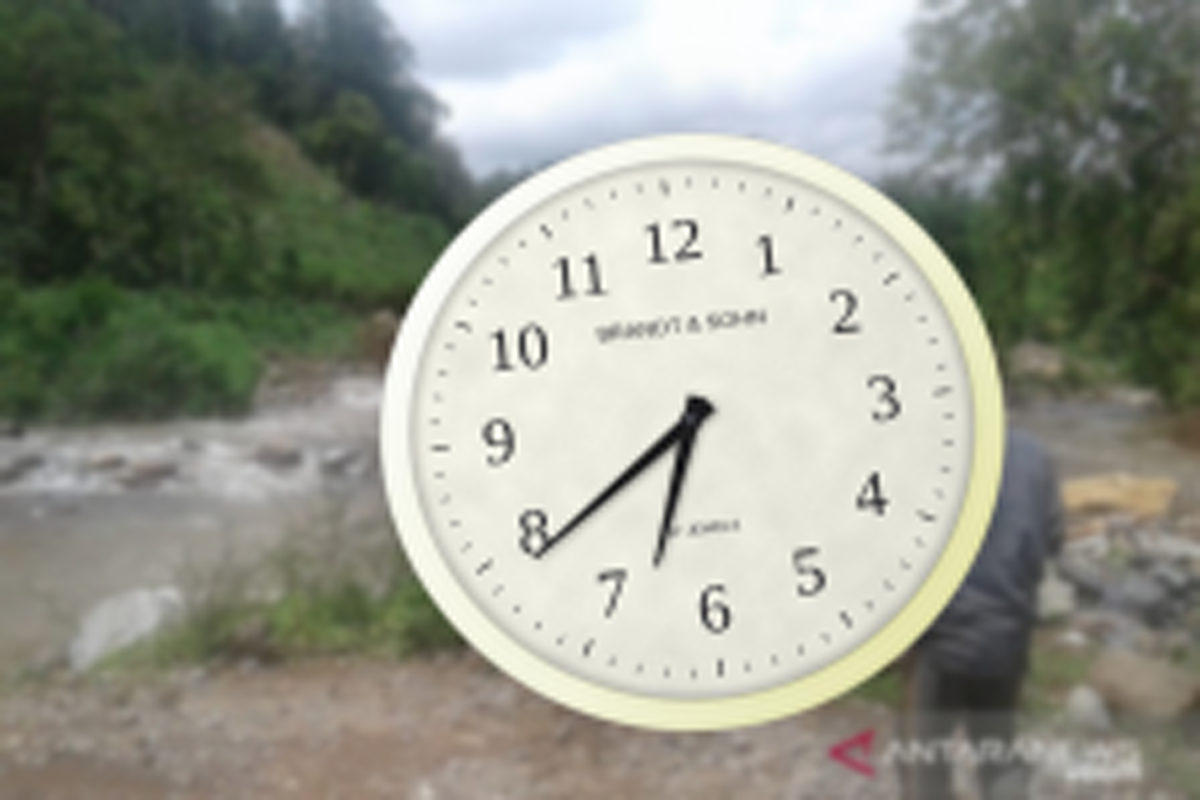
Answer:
6:39
